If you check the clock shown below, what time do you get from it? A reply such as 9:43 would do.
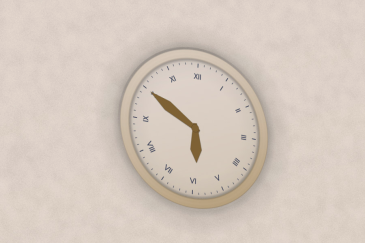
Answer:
5:50
